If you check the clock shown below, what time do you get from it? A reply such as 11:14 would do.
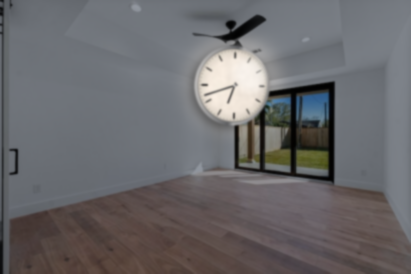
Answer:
6:42
